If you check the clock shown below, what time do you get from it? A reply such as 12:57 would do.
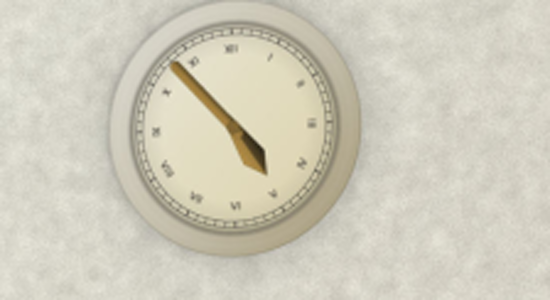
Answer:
4:53
